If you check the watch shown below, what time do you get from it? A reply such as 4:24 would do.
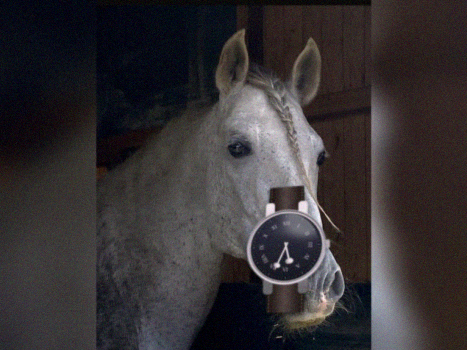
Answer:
5:34
